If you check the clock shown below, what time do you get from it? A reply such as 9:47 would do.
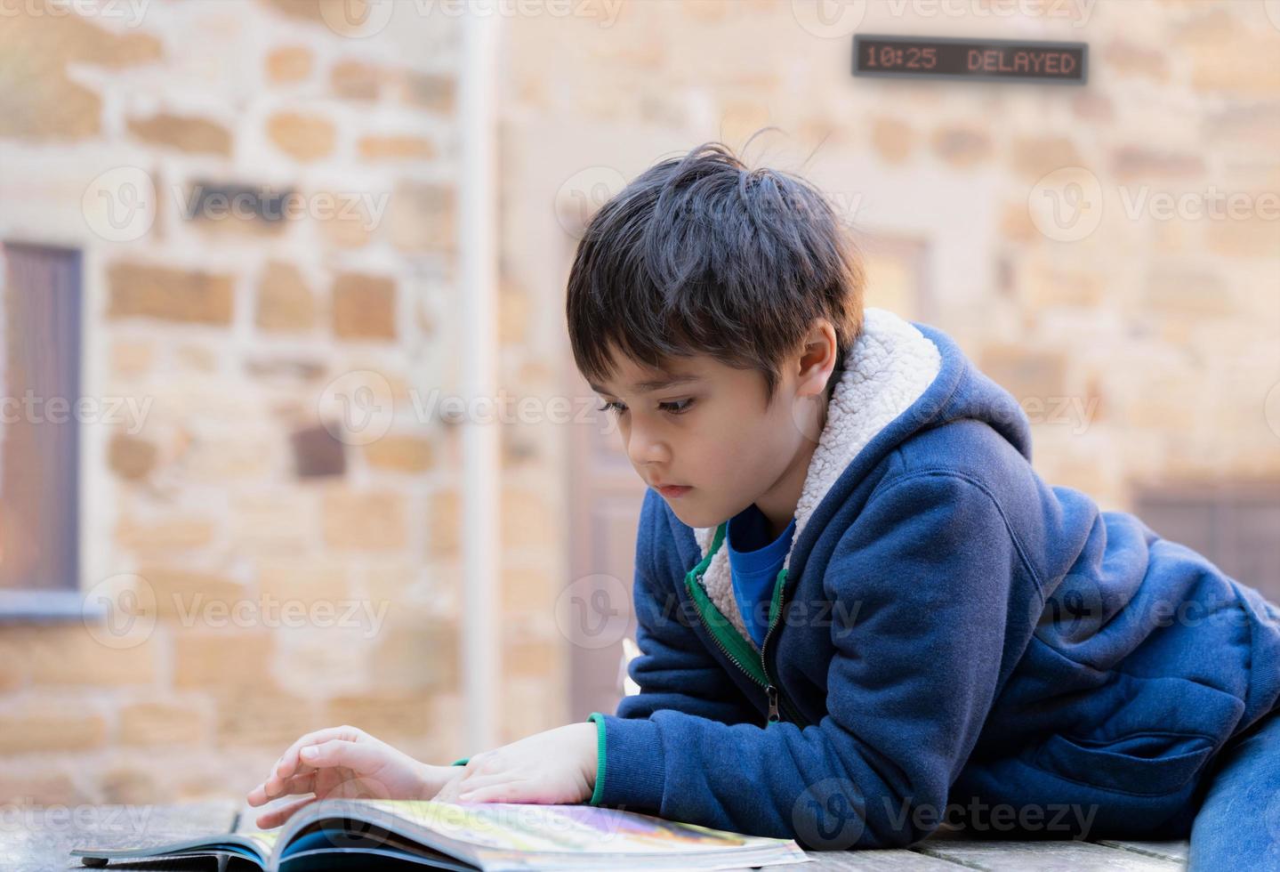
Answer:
10:25
